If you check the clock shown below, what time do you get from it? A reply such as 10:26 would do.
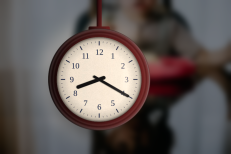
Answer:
8:20
